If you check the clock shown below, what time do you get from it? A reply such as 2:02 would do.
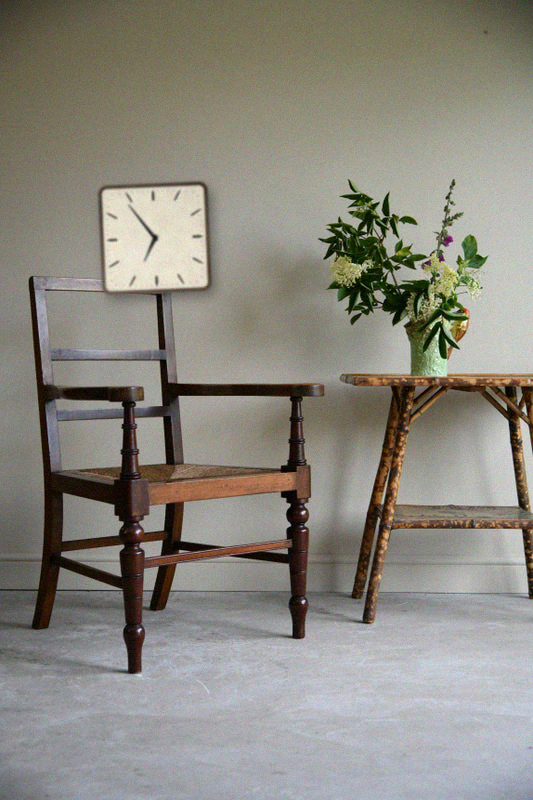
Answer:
6:54
